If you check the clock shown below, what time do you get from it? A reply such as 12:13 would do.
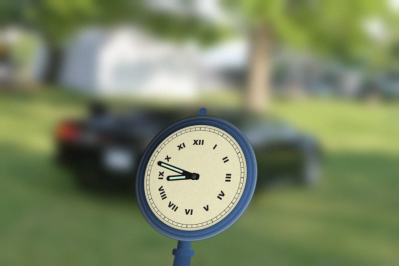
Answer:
8:48
